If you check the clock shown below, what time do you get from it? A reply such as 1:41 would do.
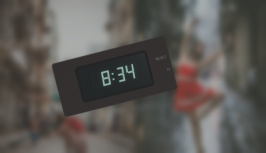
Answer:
8:34
